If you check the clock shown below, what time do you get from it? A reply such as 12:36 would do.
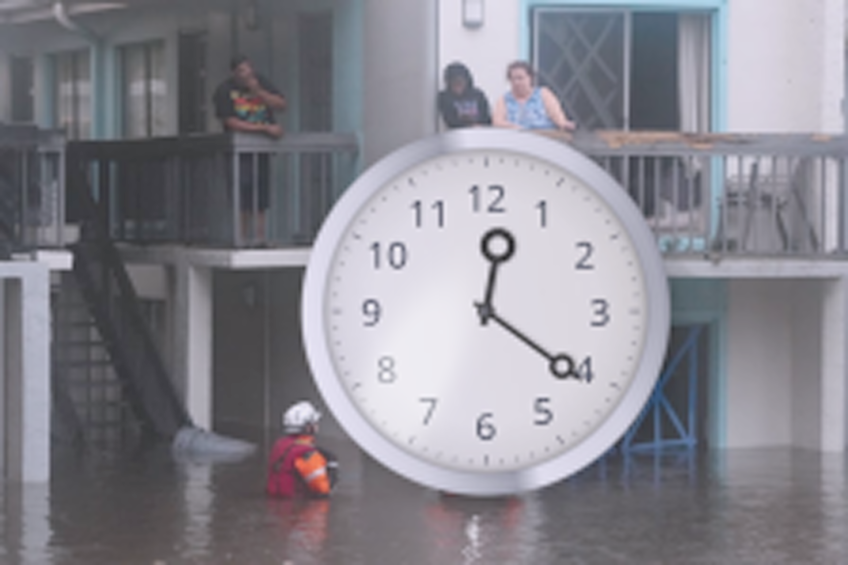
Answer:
12:21
